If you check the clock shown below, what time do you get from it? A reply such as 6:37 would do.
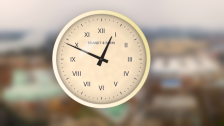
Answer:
12:49
